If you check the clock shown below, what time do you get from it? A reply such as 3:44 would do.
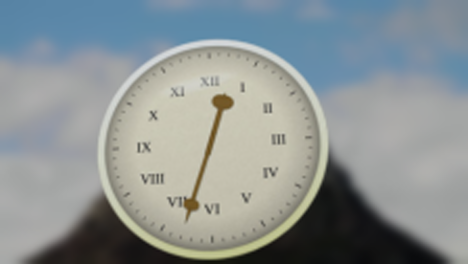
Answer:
12:33
